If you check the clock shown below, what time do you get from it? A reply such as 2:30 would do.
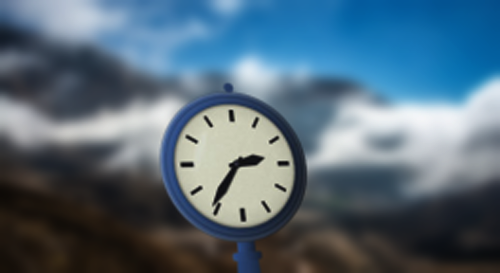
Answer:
2:36
